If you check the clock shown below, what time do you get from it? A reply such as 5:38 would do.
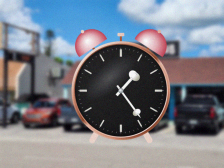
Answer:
1:24
